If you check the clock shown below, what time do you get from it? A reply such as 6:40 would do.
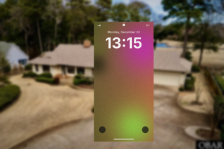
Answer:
13:15
